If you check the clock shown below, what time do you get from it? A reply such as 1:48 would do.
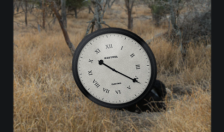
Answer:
10:21
